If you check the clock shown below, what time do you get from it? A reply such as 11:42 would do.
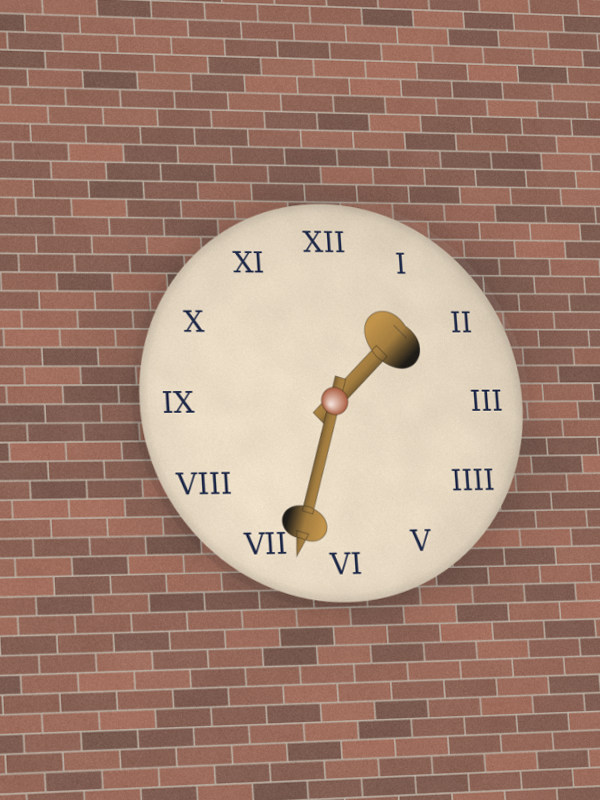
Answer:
1:33
